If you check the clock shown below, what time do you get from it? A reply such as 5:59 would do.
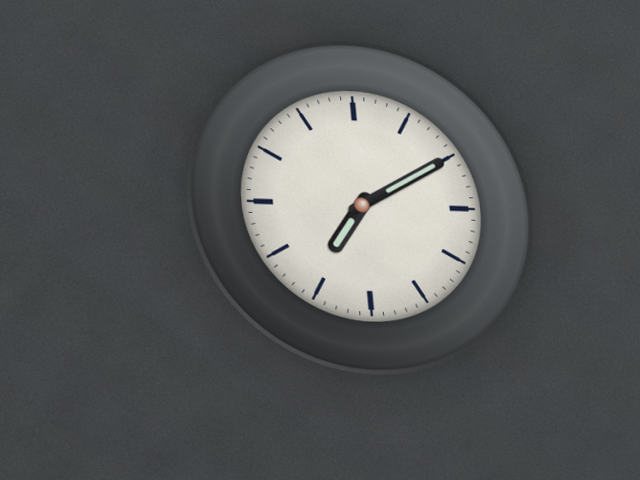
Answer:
7:10
